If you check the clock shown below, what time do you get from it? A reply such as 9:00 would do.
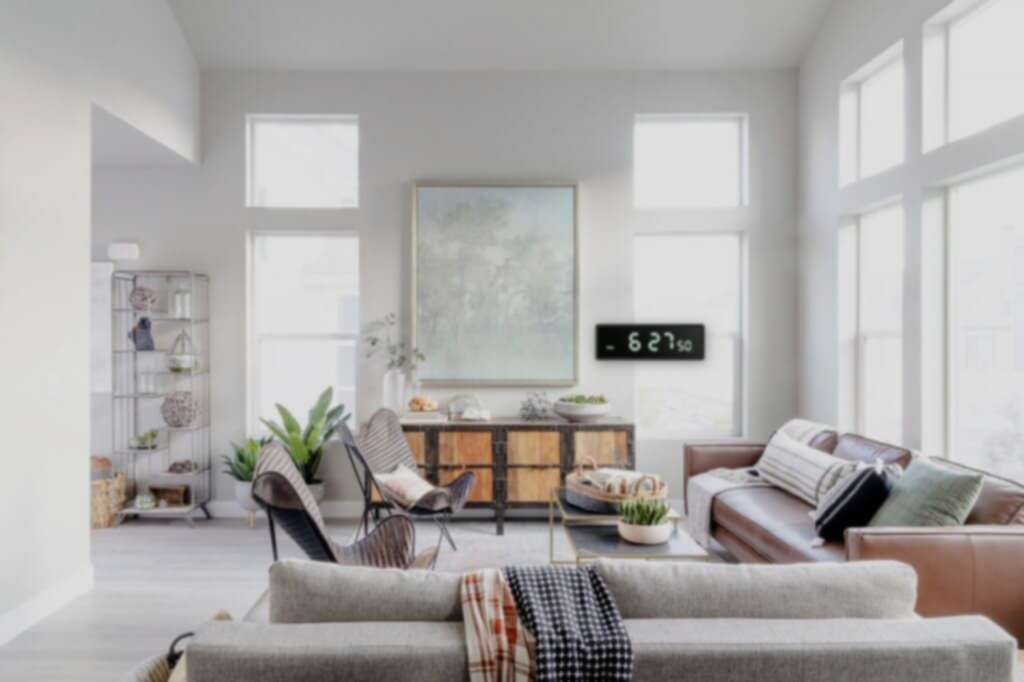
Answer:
6:27
